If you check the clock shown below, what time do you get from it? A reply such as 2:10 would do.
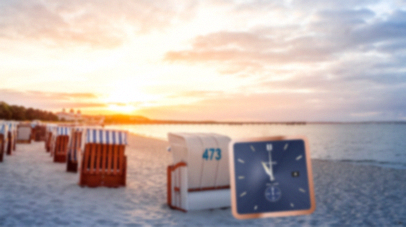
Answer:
11:00
